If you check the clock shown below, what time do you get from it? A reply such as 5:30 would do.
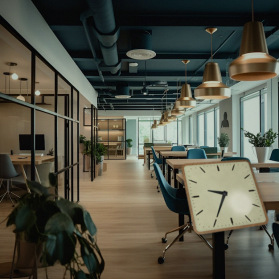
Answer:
9:35
